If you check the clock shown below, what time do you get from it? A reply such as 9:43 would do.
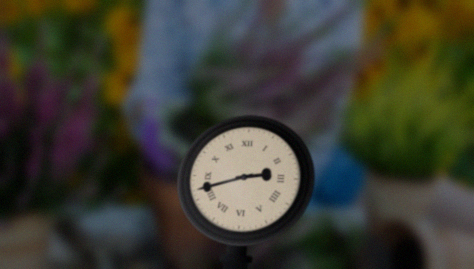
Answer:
2:42
